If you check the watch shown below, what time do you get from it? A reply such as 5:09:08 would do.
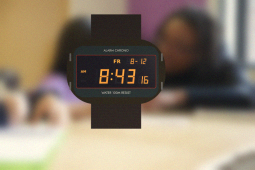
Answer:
8:43:16
